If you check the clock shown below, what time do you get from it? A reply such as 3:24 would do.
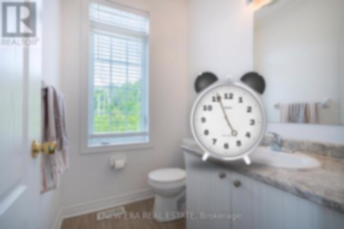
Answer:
4:56
